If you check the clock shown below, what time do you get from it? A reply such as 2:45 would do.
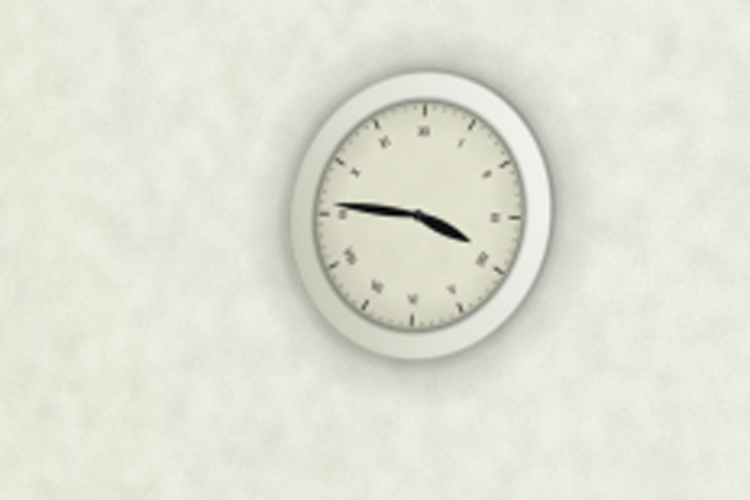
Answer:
3:46
